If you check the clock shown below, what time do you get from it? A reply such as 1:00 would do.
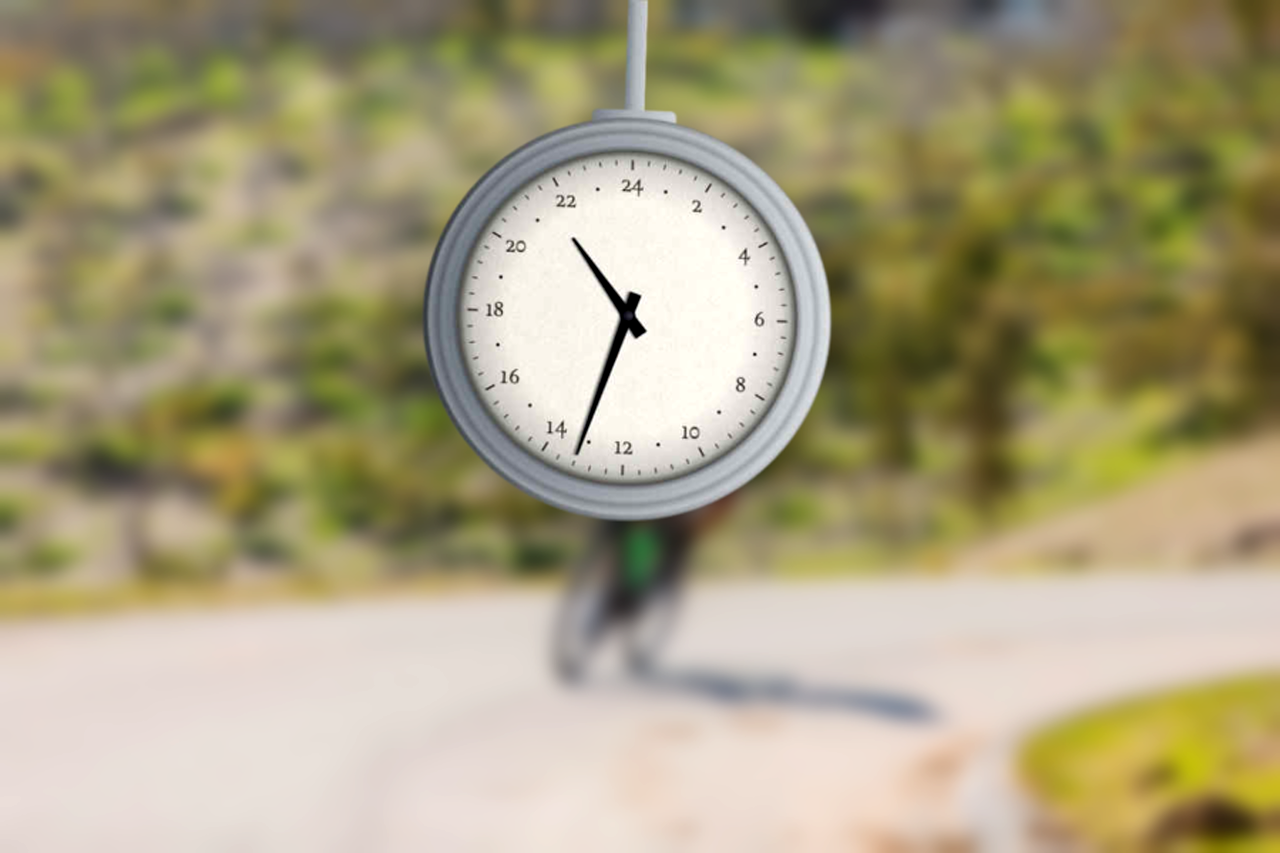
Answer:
21:33
